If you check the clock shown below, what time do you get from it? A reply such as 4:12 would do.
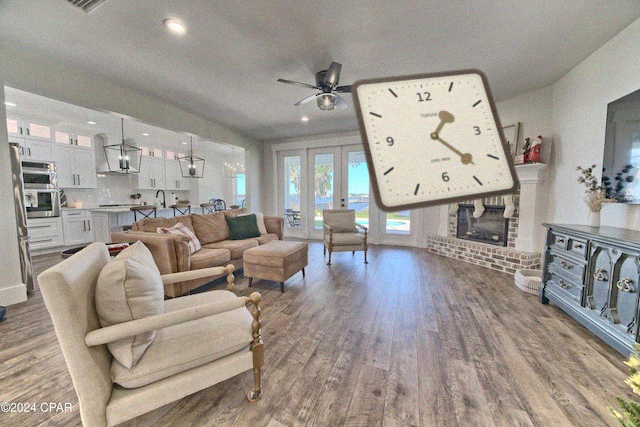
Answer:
1:23
